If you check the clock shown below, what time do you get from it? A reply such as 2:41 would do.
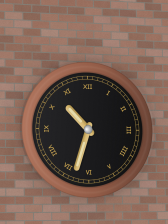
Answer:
10:33
